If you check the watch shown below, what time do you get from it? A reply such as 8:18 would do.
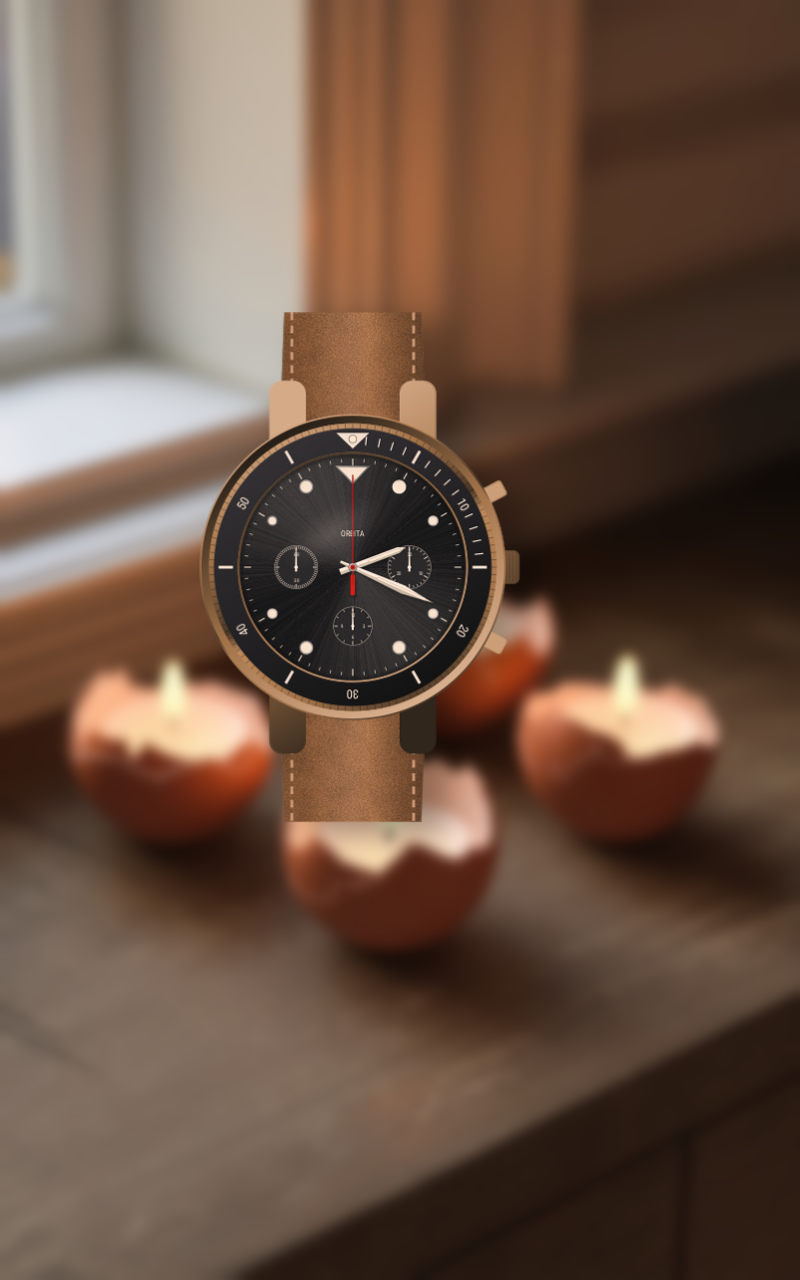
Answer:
2:19
